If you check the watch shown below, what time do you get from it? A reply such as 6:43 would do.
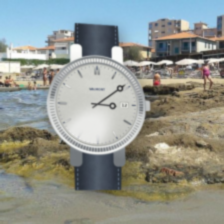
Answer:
3:09
